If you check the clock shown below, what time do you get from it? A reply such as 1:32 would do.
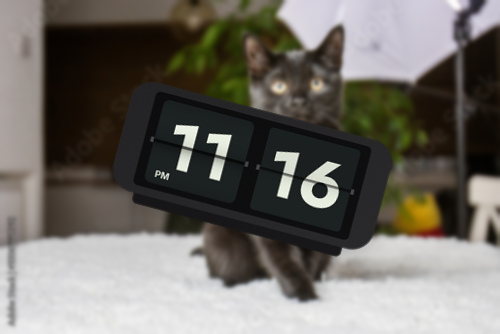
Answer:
11:16
